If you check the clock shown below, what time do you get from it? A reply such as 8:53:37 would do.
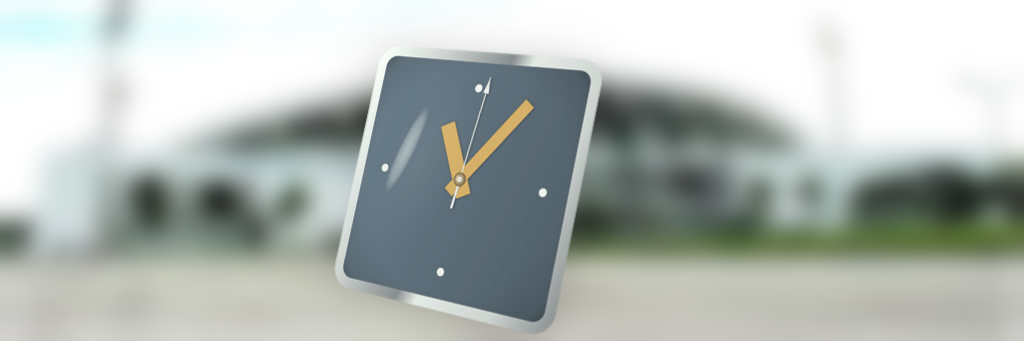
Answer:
11:06:01
